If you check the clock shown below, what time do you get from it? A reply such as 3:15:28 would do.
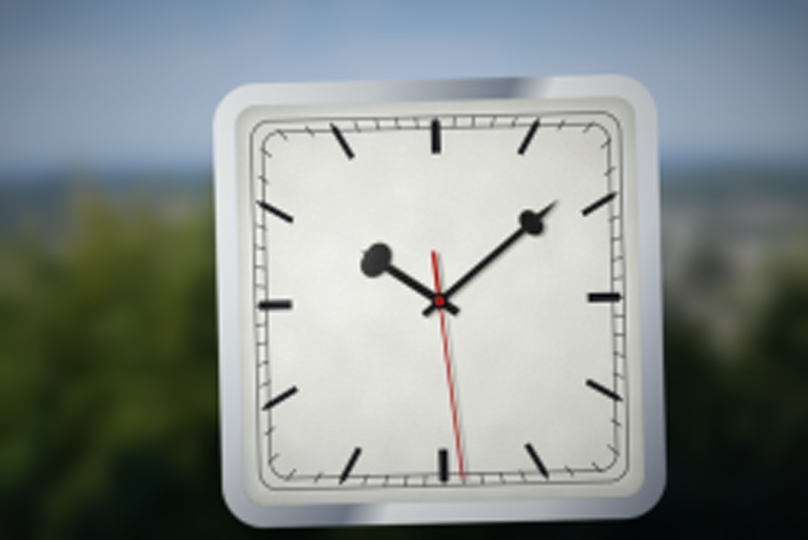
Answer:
10:08:29
